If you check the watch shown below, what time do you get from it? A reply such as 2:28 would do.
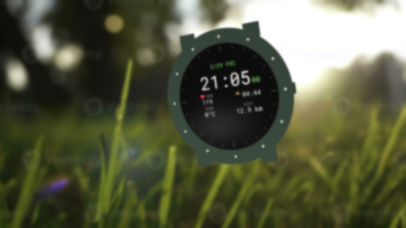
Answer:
21:05
